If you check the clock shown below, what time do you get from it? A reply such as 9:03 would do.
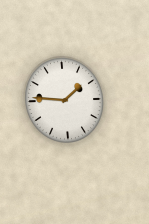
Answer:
1:46
